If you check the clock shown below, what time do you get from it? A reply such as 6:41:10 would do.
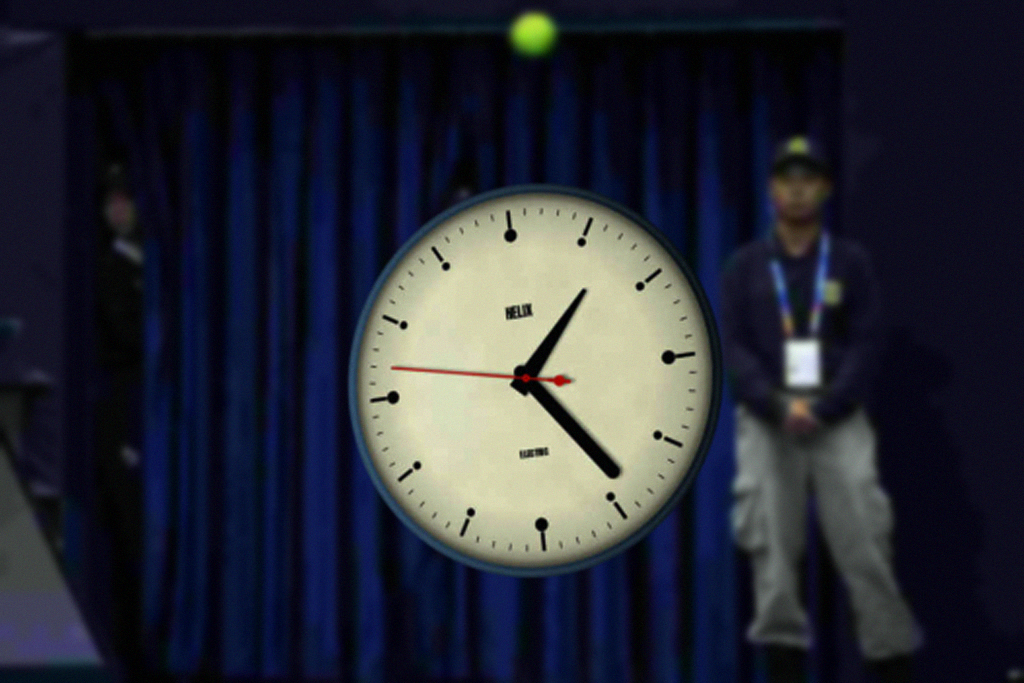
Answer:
1:23:47
